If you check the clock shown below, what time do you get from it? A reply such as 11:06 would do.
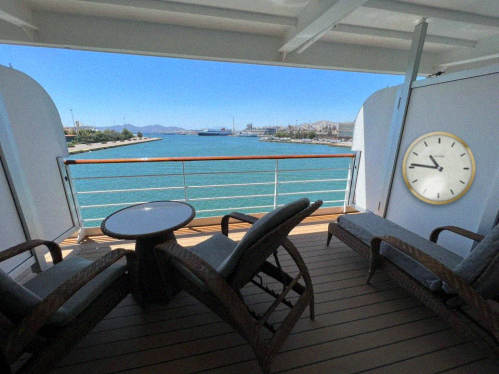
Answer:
10:46
